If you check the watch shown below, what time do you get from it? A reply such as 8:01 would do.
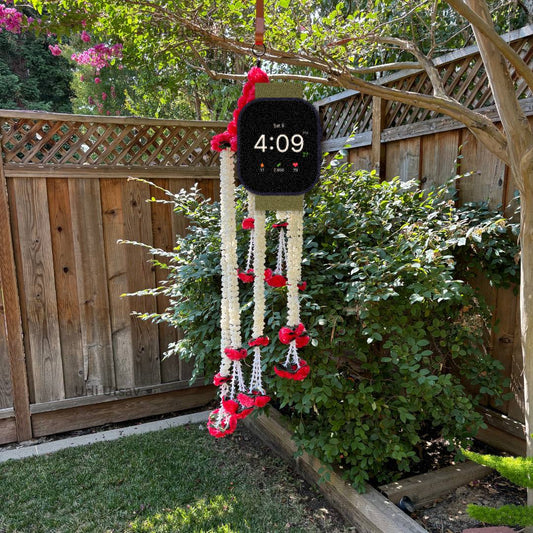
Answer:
4:09
